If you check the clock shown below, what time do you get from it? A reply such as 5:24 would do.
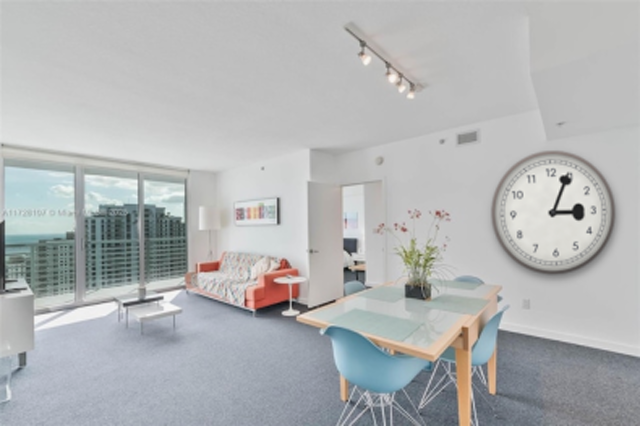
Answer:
3:04
